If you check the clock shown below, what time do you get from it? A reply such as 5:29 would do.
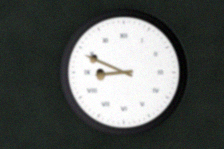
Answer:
8:49
